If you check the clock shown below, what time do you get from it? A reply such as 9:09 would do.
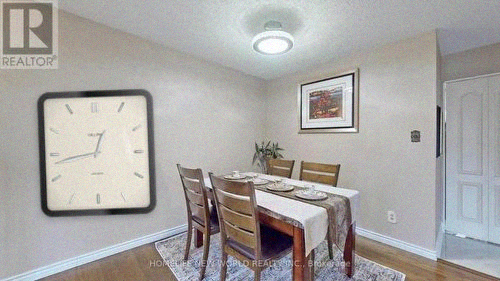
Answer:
12:43
